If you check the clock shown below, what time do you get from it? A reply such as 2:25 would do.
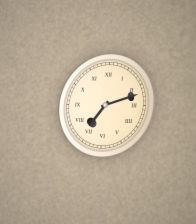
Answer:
7:12
